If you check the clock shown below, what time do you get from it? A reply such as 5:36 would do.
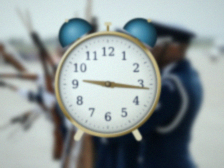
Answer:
9:16
